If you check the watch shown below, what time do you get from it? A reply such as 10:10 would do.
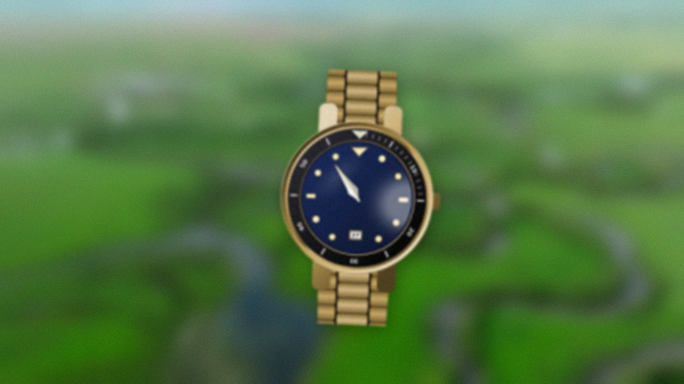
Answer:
10:54
